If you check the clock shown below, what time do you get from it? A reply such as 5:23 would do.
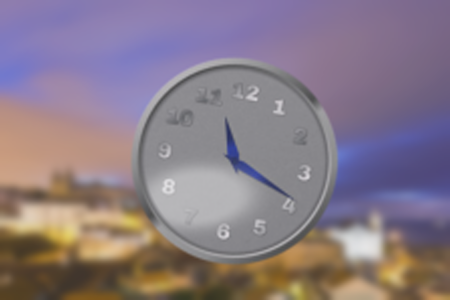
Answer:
11:19
